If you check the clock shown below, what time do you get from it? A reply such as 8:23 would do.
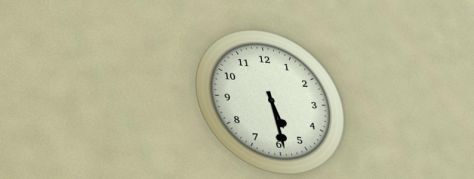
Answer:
5:29
